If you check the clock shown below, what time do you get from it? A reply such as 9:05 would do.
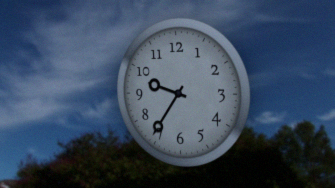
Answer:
9:36
